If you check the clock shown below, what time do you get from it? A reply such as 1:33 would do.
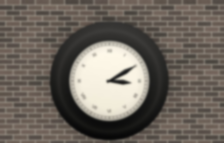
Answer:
3:10
